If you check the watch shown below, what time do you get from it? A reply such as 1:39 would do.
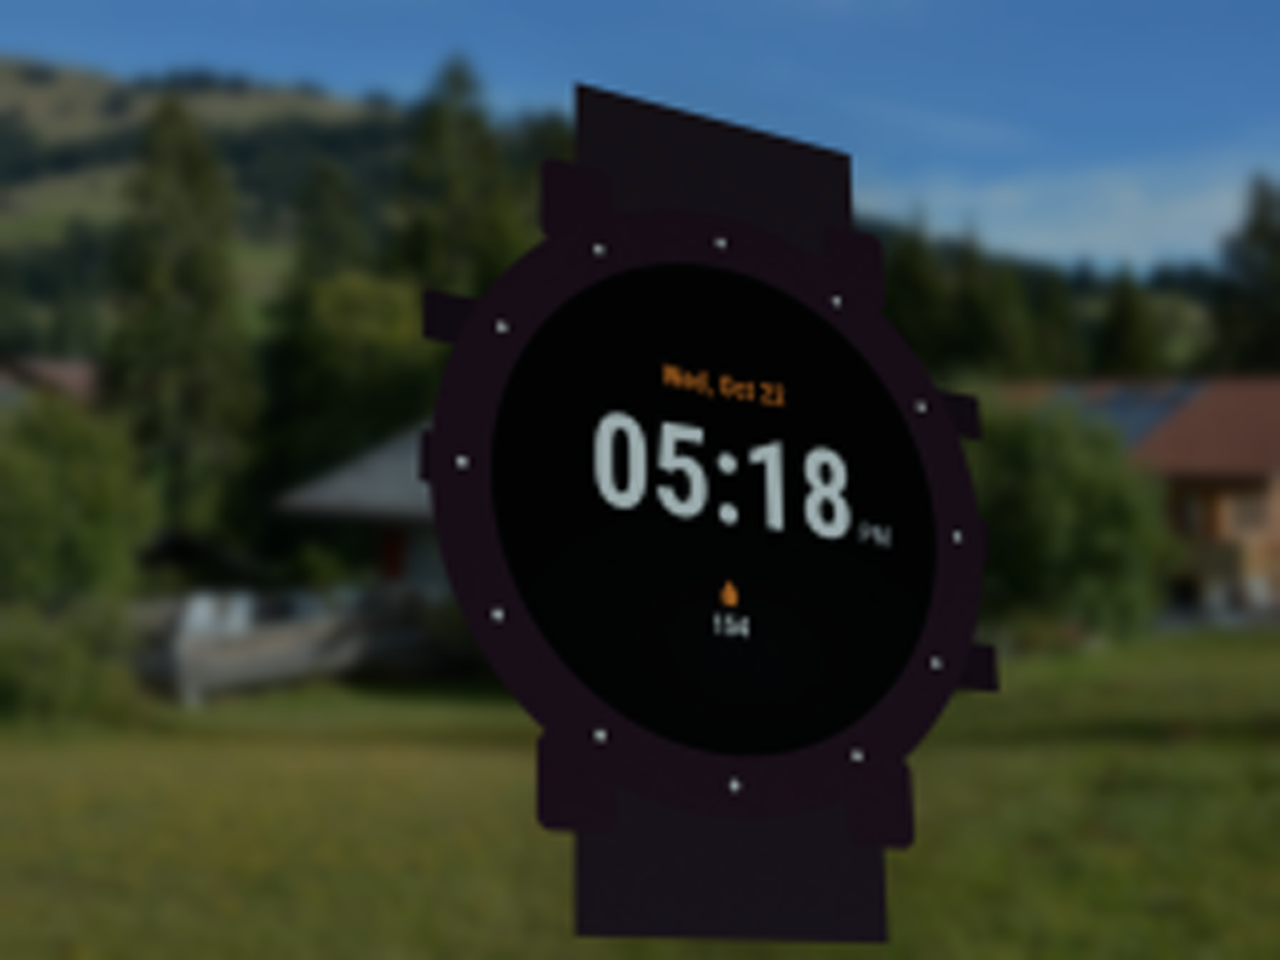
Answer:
5:18
